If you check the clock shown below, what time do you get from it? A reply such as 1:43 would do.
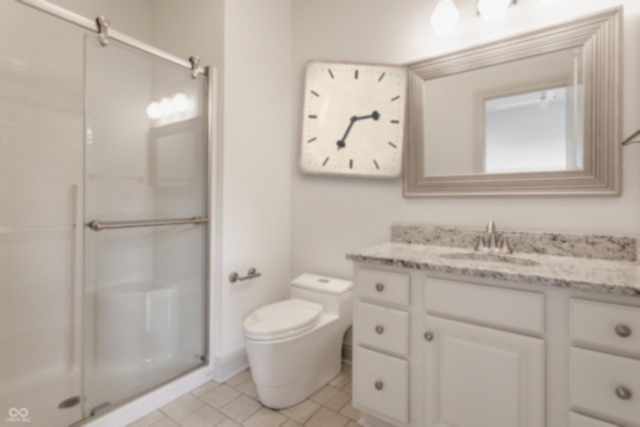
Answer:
2:34
